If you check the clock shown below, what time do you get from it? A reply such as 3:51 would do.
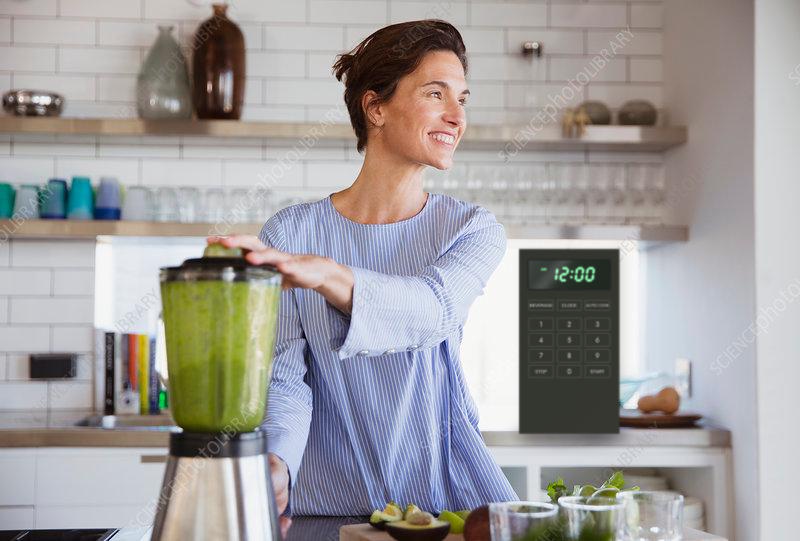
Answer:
12:00
